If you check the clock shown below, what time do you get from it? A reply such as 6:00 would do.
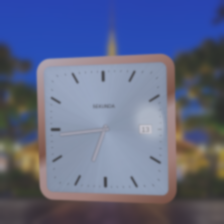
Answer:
6:44
